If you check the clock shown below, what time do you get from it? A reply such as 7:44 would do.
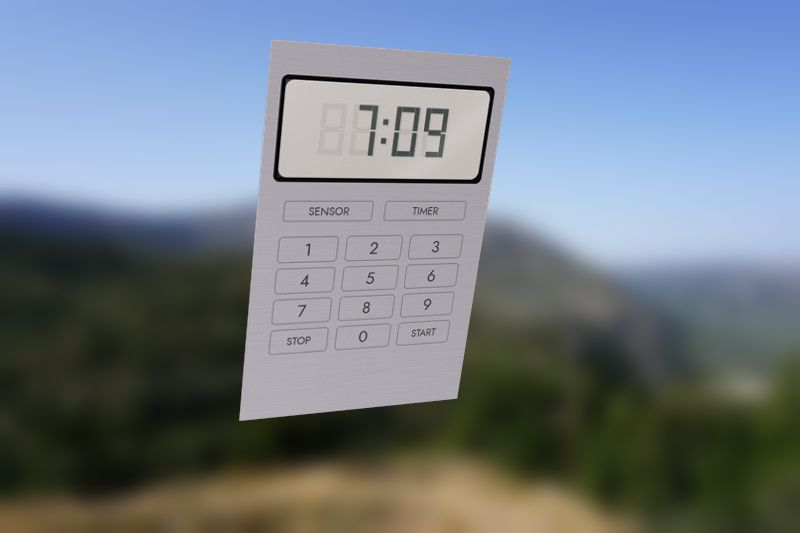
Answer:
7:09
